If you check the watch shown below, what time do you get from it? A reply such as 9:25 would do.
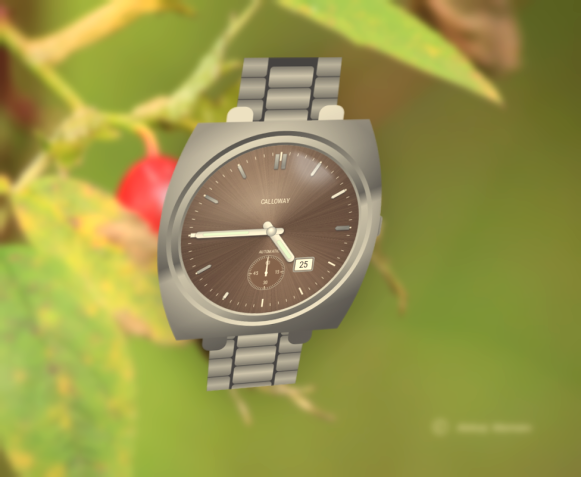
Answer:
4:45
